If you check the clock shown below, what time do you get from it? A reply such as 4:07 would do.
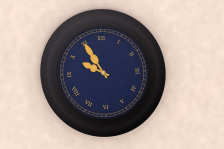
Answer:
9:55
